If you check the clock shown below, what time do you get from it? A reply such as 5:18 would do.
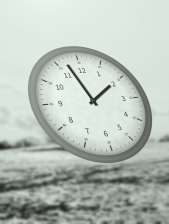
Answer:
1:57
